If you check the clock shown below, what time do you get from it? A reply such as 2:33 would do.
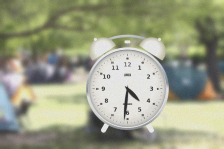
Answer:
4:31
